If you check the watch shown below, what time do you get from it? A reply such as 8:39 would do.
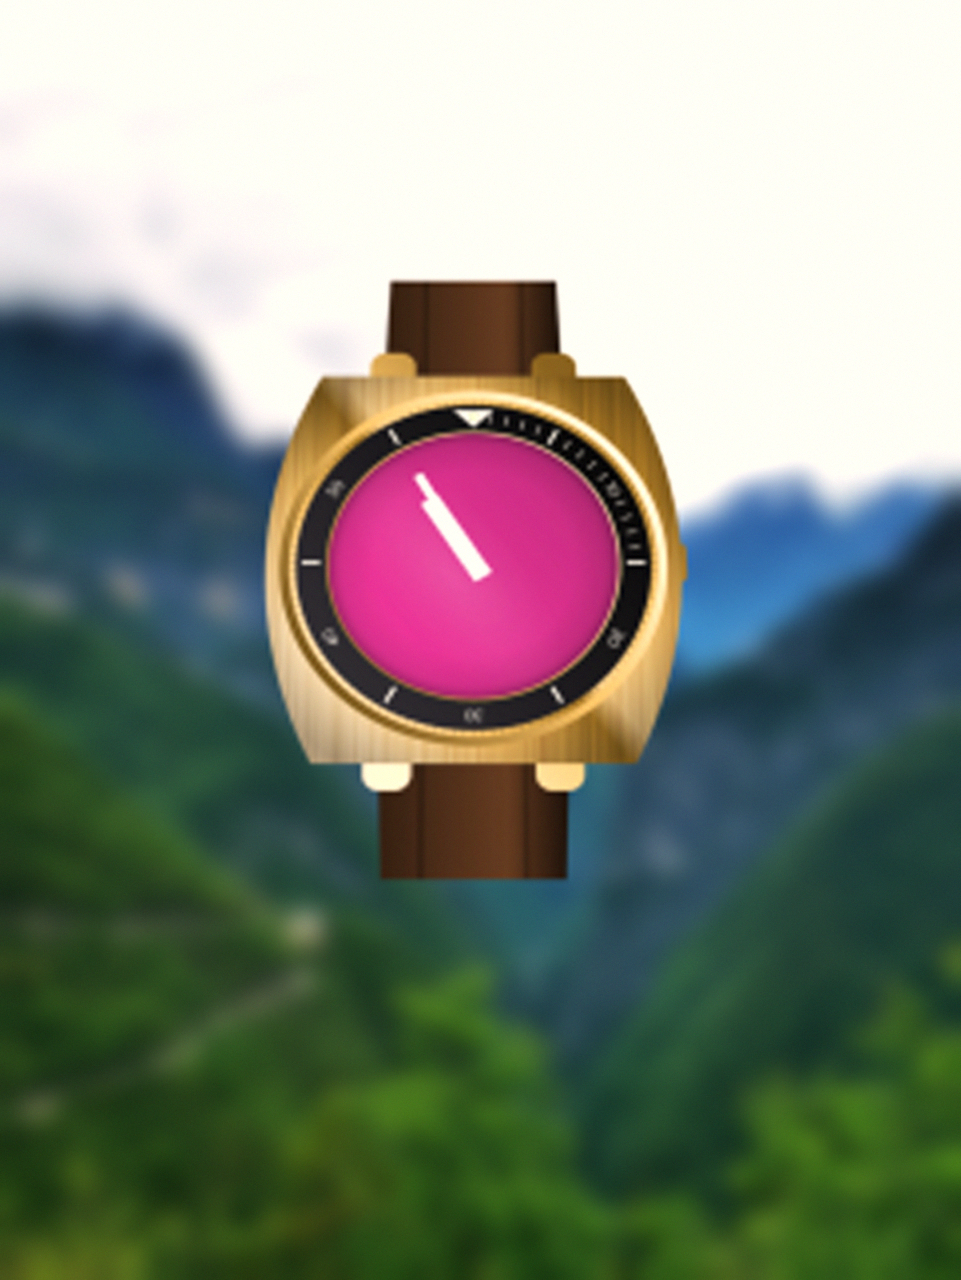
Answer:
10:55
